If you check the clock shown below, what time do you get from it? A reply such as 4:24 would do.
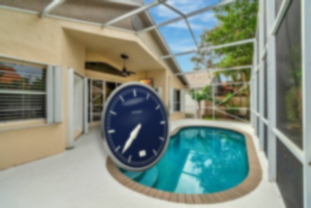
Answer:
7:38
